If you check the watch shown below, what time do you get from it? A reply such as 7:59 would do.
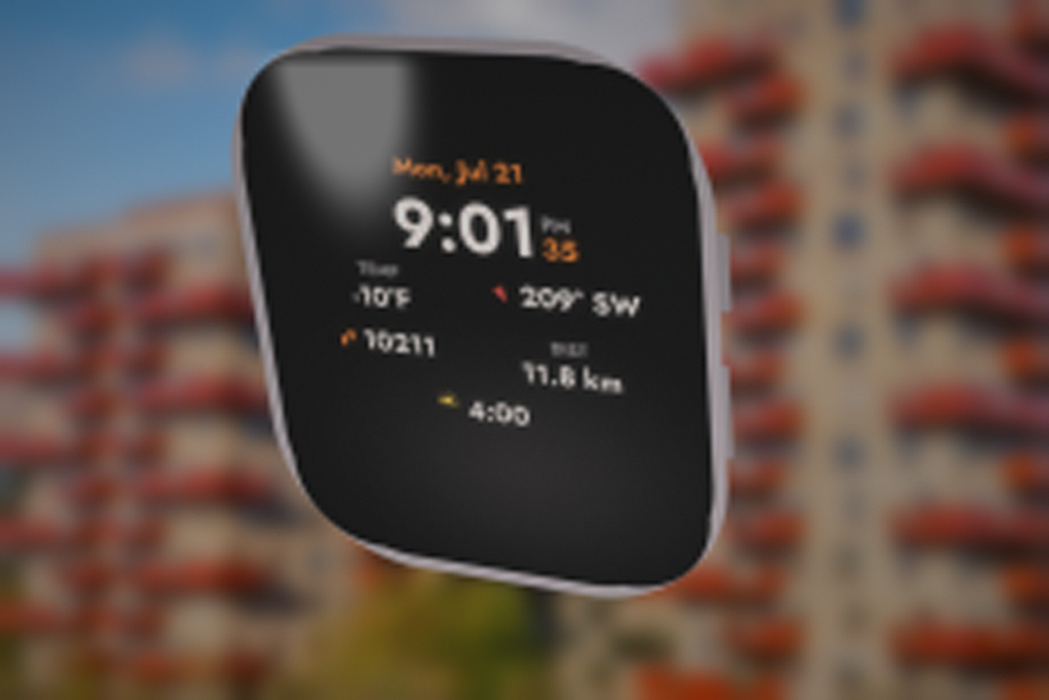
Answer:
9:01
